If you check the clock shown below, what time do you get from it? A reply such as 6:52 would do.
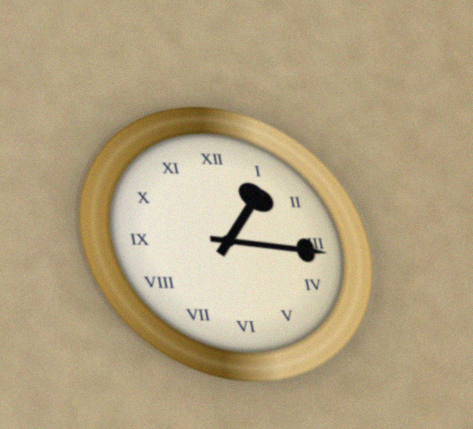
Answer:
1:16
